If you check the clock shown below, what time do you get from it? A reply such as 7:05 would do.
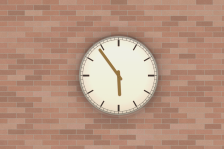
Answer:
5:54
